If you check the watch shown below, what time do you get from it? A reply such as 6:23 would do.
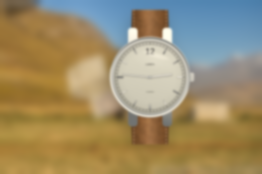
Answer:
2:46
